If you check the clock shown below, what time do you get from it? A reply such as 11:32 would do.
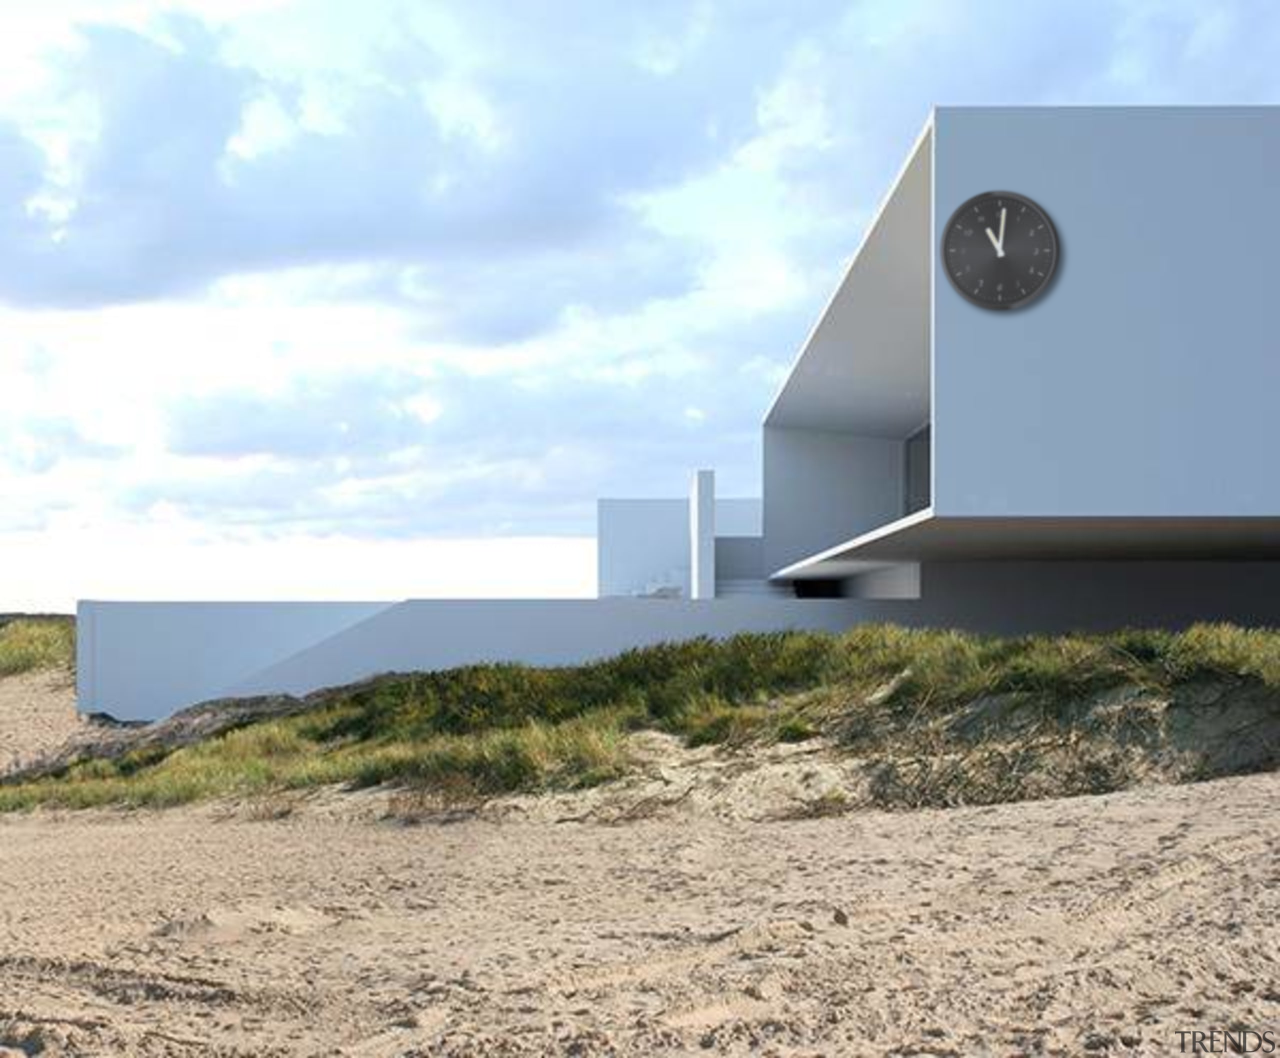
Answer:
11:01
